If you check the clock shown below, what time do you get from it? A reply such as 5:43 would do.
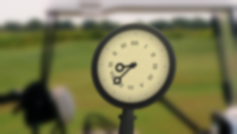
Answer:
8:37
